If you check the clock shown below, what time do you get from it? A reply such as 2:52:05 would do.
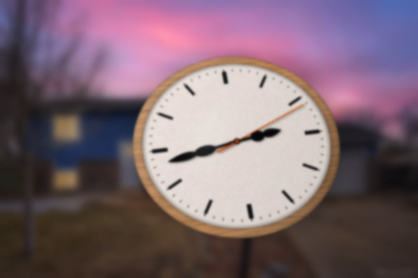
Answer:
2:43:11
